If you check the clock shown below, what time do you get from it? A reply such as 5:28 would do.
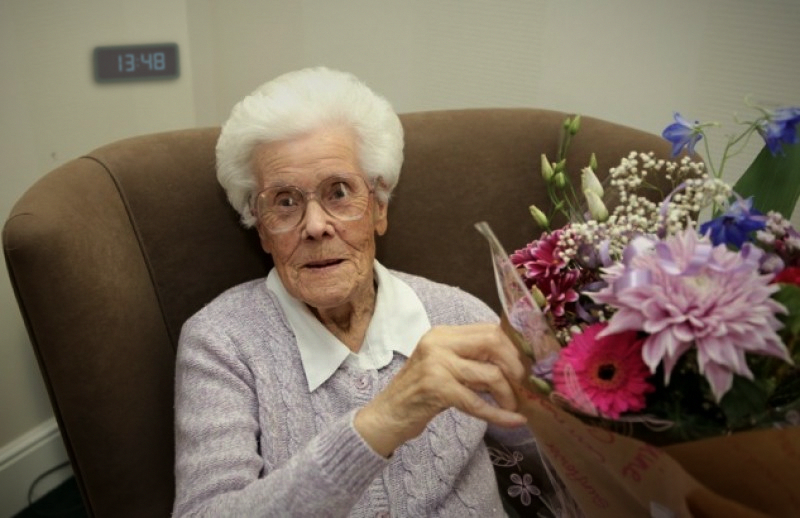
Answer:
13:48
